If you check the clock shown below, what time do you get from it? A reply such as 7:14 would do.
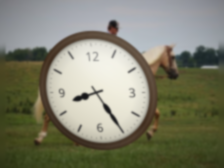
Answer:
8:25
